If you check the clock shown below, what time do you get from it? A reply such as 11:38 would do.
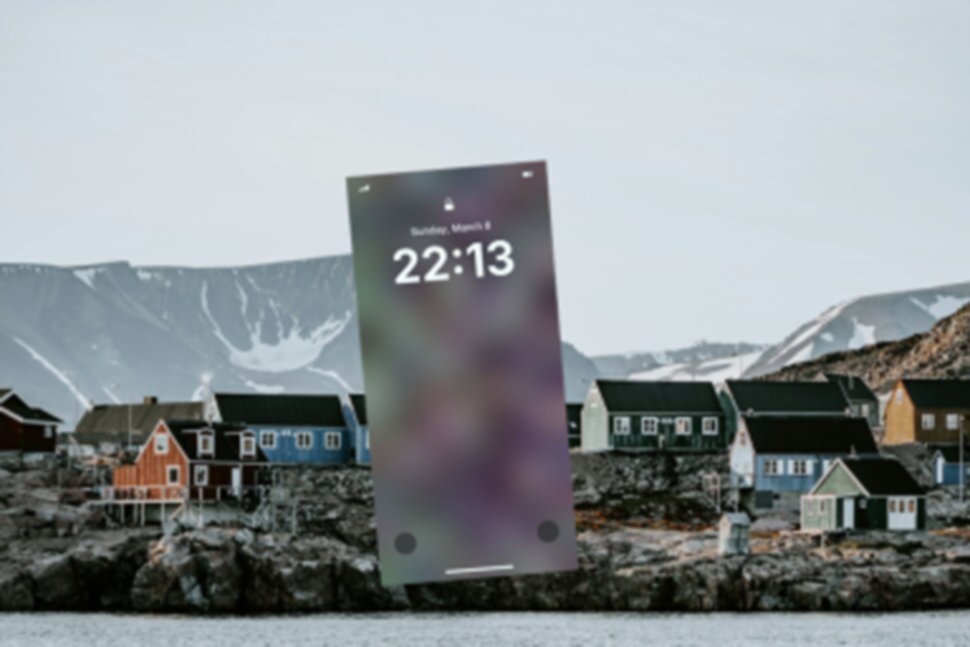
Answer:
22:13
